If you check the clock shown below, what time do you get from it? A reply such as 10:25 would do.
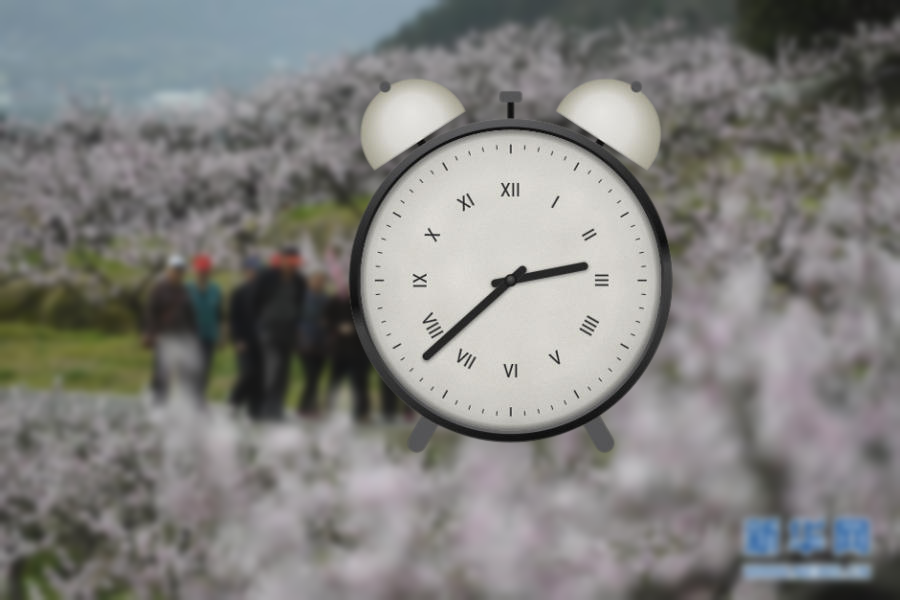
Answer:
2:38
